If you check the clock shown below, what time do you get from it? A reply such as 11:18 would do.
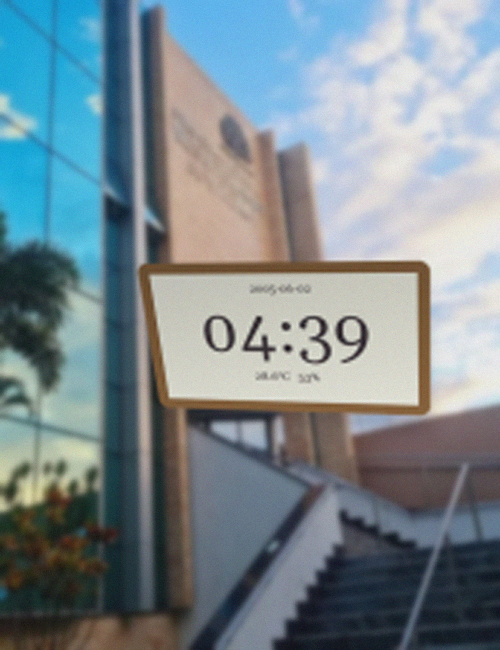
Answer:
4:39
